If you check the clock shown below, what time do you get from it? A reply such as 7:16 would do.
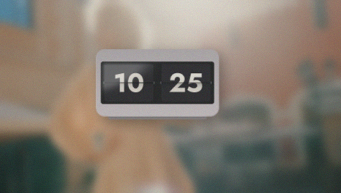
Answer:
10:25
